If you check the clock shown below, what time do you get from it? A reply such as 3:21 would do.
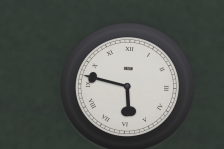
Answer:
5:47
